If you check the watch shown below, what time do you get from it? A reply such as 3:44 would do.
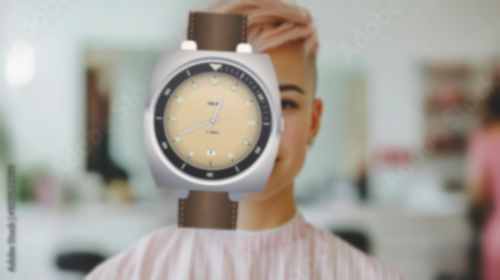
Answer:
12:41
